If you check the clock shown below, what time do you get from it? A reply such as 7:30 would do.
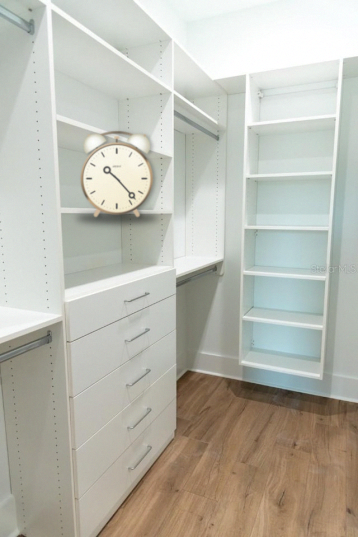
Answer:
10:23
